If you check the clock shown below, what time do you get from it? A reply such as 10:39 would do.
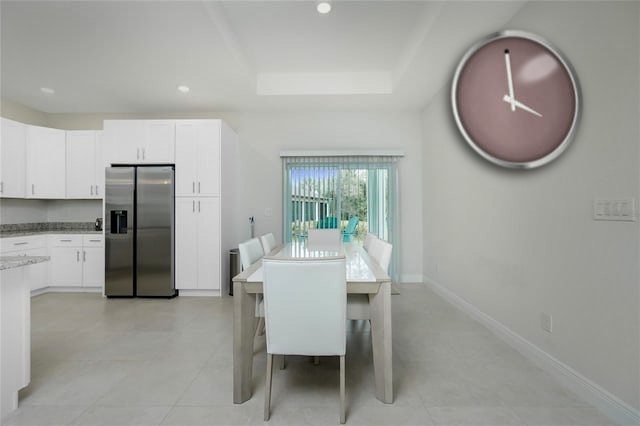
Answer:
4:00
